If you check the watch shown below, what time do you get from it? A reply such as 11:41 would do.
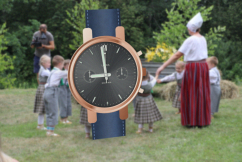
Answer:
8:59
